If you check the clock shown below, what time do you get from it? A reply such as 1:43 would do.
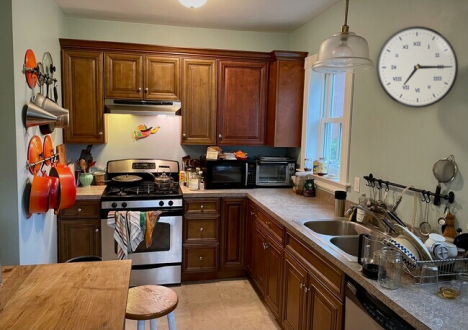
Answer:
7:15
